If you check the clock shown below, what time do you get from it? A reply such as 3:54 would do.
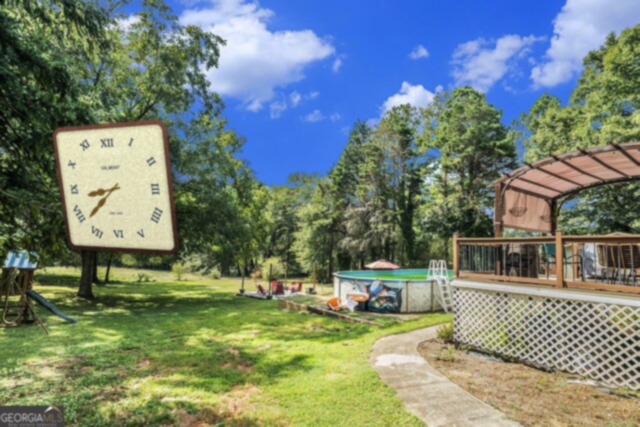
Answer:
8:38
